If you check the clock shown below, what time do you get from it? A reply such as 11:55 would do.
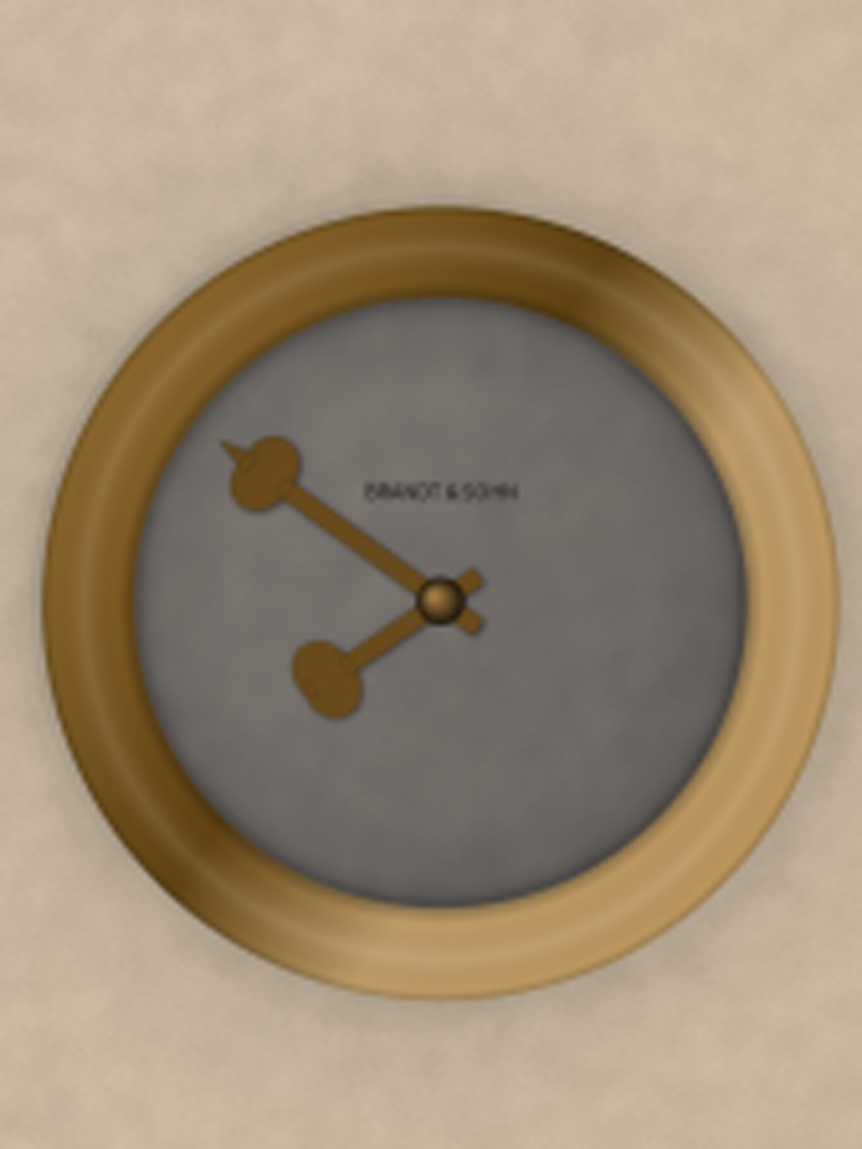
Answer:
7:51
